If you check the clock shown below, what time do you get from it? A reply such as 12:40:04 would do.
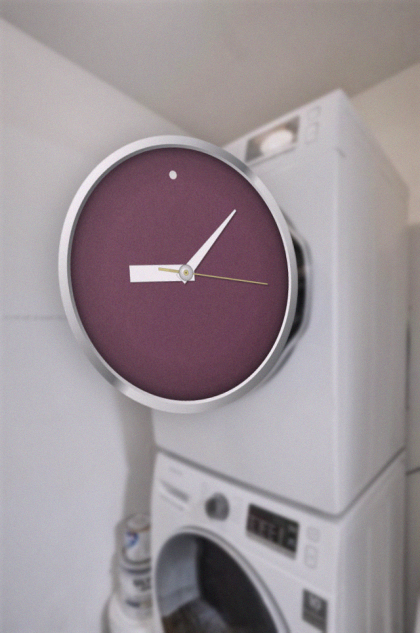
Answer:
9:08:17
